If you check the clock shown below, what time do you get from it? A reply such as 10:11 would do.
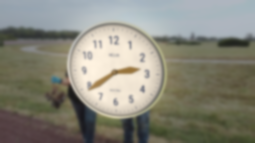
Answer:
2:39
